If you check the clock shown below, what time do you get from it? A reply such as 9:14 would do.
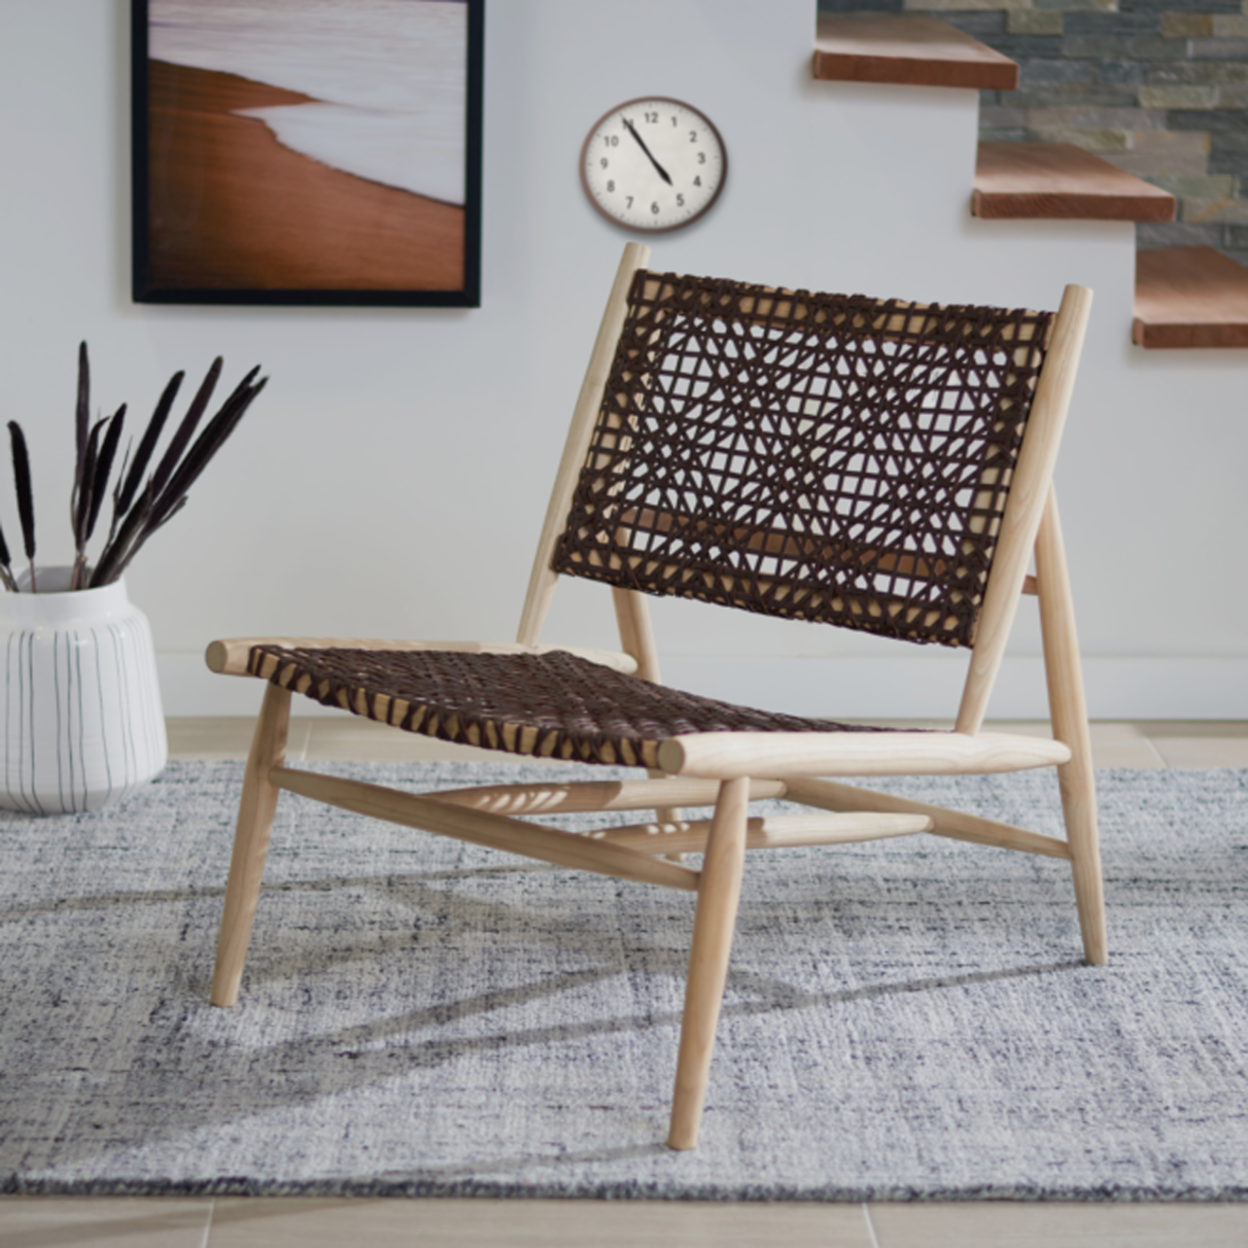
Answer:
4:55
